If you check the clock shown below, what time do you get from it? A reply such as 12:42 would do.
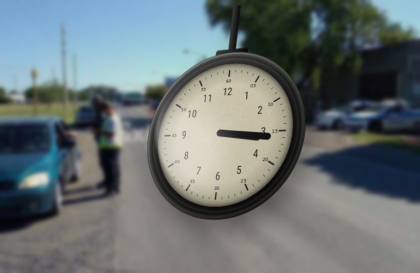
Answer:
3:16
